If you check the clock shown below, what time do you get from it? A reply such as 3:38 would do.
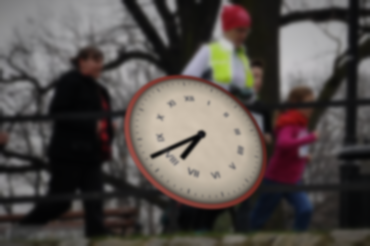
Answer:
7:42
